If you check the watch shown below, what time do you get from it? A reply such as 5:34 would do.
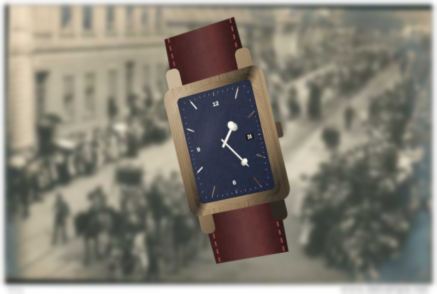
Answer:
1:24
